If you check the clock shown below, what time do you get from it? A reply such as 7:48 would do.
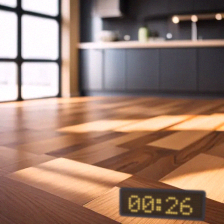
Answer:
0:26
